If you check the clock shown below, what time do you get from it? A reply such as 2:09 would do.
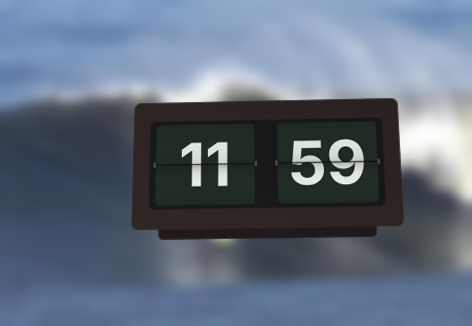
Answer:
11:59
